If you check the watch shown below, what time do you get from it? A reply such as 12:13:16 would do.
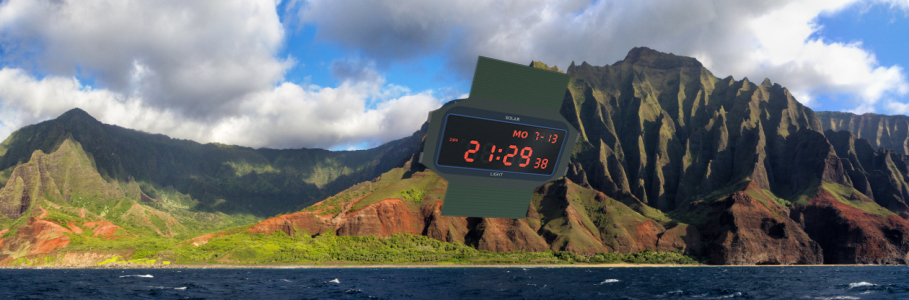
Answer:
21:29:38
